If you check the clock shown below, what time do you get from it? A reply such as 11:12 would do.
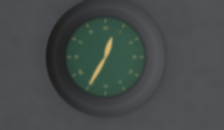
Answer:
12:35
